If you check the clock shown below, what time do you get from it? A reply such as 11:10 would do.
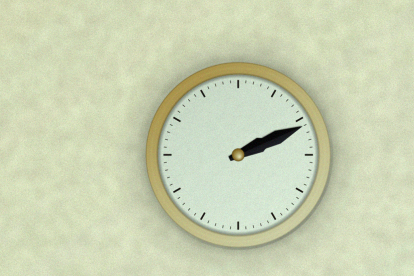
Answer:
2:11
